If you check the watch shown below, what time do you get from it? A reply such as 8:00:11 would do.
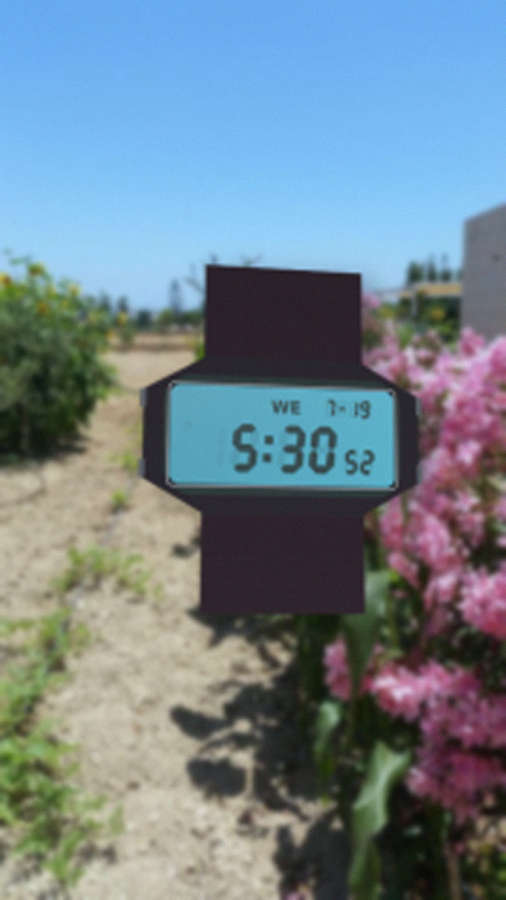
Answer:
5:30:52
